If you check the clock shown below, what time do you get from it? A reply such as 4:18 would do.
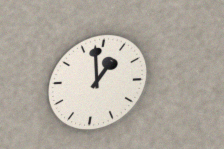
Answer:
12:58
